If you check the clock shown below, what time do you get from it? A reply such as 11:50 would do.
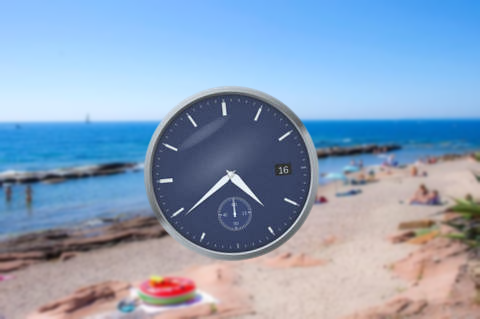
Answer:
4:39
